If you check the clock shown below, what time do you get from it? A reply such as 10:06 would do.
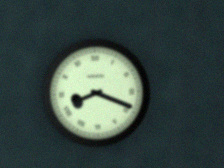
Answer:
8:19
